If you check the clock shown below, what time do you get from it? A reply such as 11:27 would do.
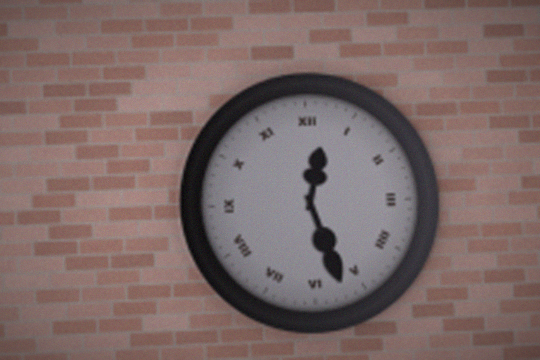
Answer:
12:27
